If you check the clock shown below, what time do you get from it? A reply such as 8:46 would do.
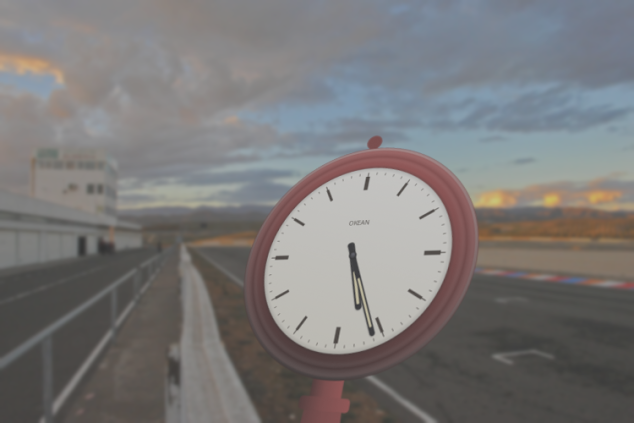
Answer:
5:26
